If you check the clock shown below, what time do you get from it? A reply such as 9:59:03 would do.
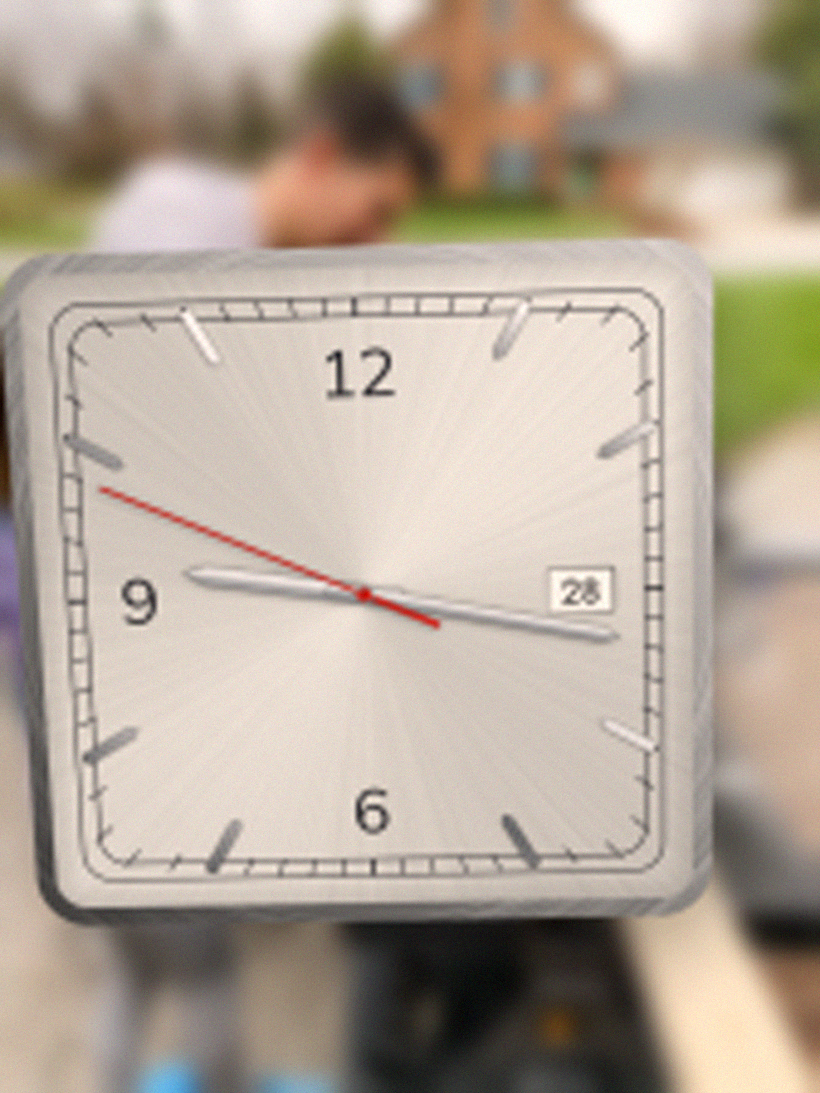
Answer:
9:16:49
